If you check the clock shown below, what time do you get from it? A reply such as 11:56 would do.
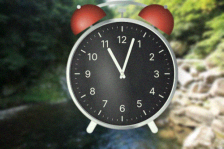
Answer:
11:03
